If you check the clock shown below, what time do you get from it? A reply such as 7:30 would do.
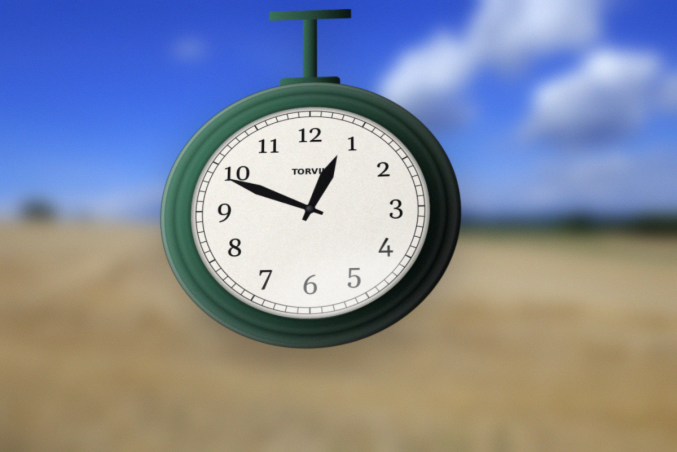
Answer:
12:49
